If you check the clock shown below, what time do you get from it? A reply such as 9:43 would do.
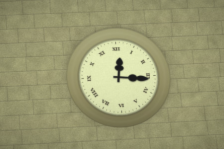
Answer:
12:16
